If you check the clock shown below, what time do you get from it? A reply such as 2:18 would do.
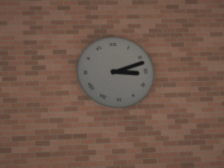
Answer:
3:12
